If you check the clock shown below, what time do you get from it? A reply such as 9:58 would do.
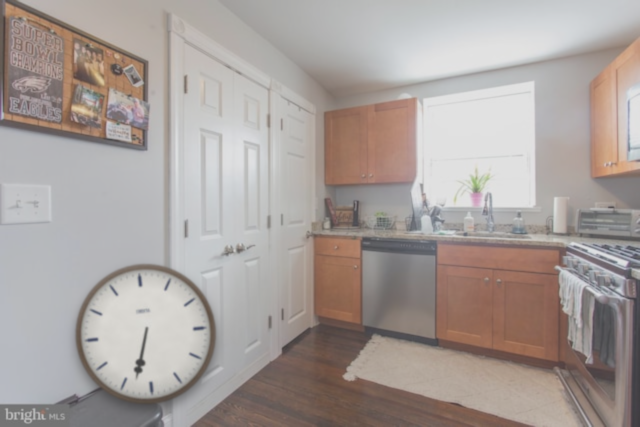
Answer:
6:33
